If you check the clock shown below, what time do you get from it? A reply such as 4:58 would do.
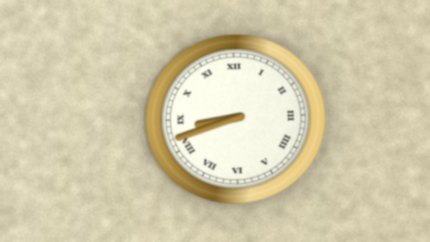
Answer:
8:42
